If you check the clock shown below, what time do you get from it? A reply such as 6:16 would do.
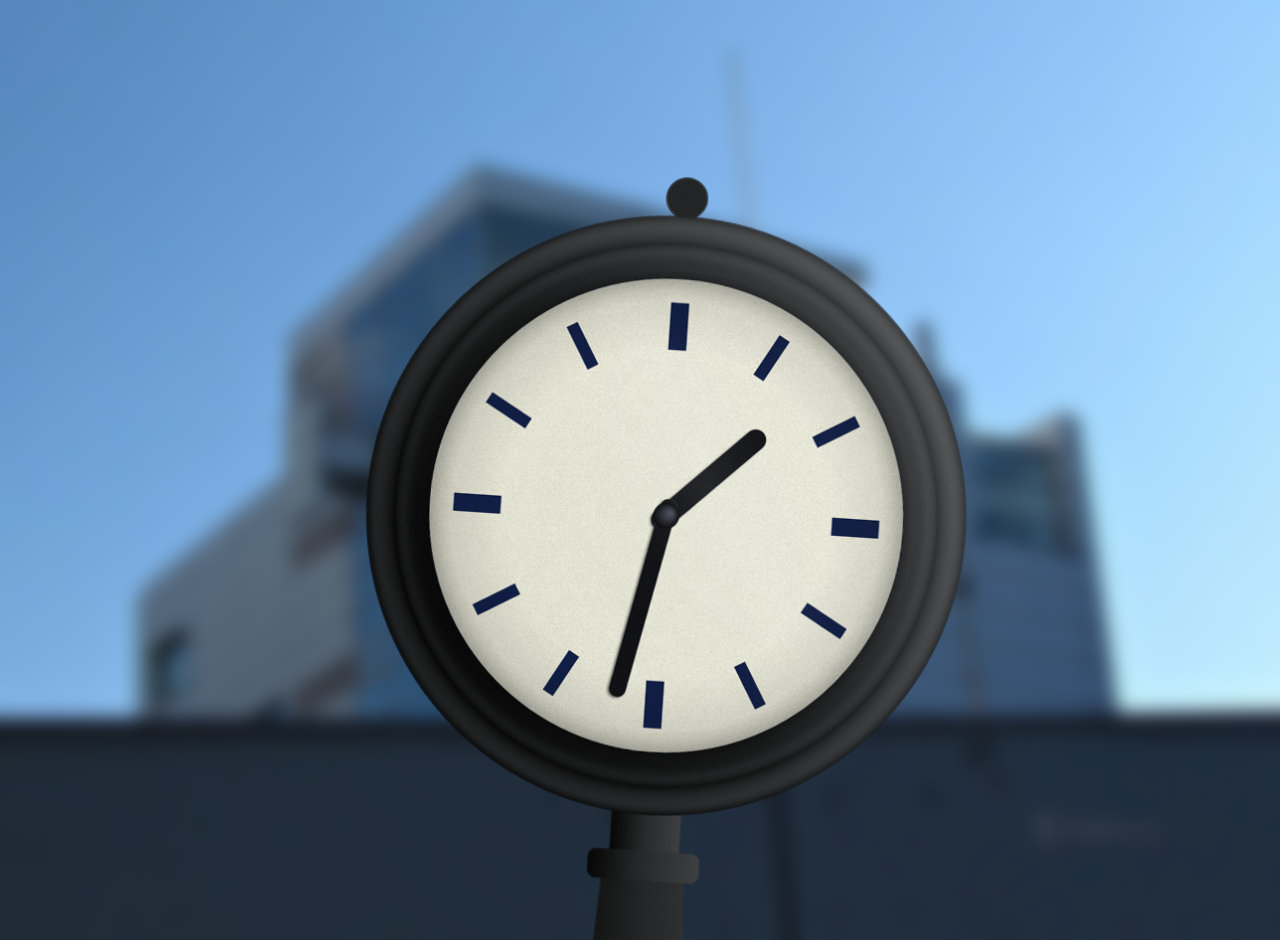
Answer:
1:32
